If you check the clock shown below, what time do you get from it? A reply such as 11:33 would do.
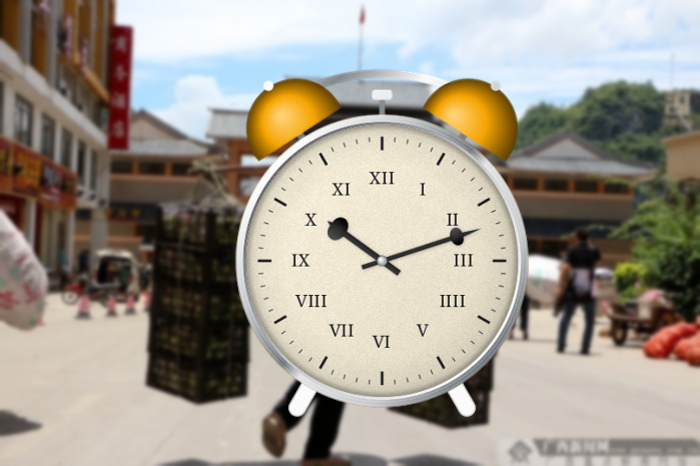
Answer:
10:12
